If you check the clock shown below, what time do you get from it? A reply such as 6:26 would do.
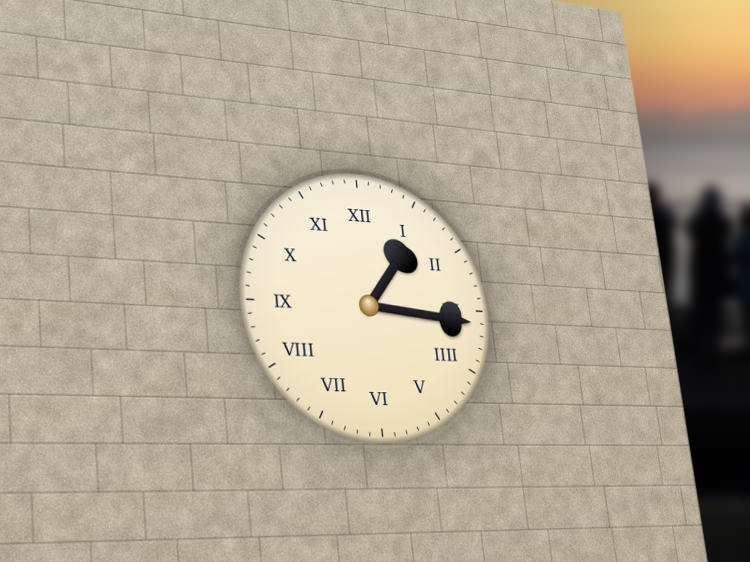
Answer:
1:16
